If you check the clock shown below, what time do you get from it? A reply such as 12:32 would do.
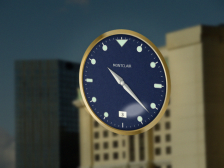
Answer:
10:22
